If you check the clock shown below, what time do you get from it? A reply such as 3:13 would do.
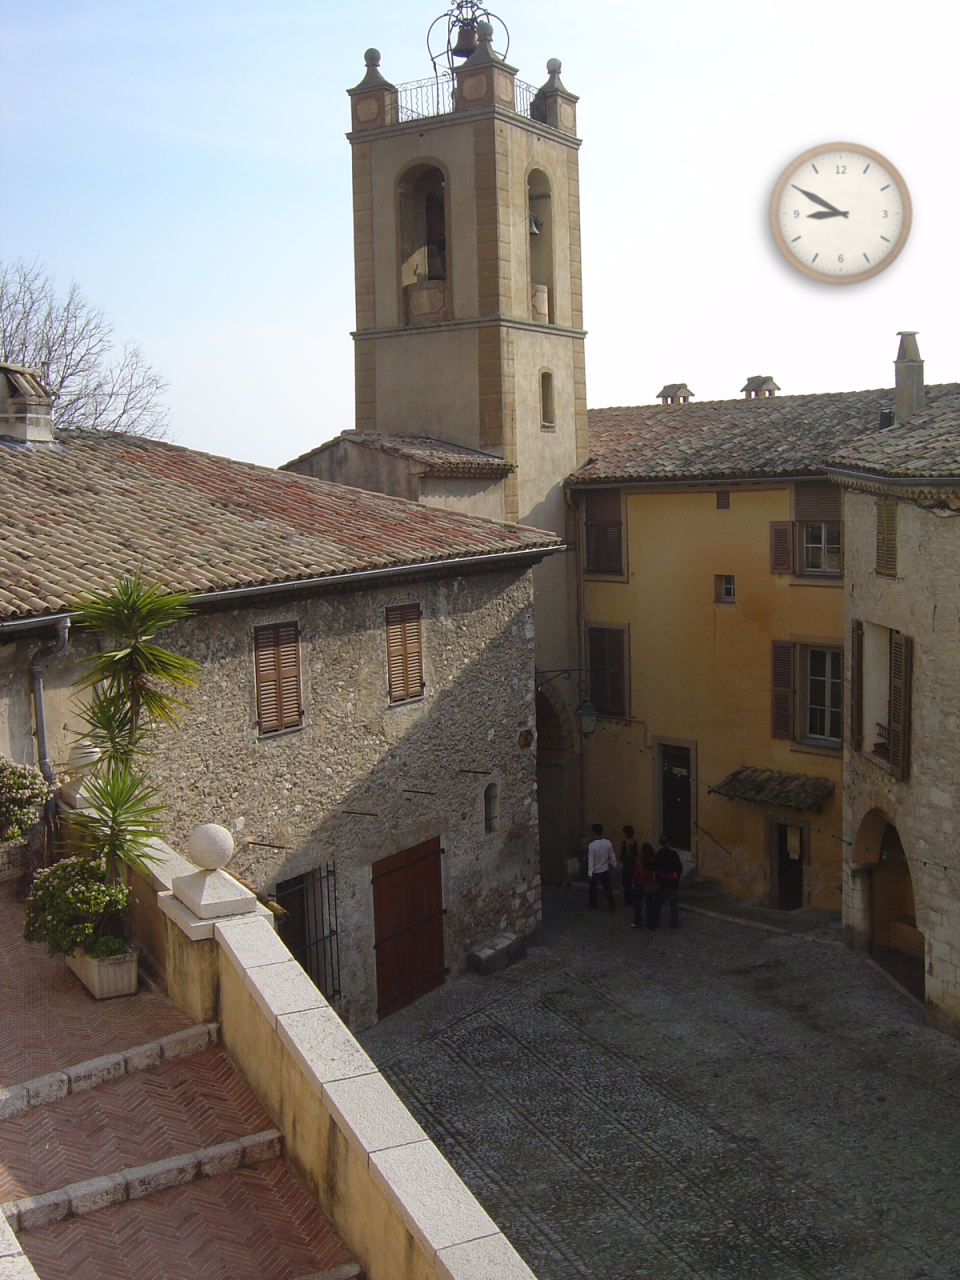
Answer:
8:50
